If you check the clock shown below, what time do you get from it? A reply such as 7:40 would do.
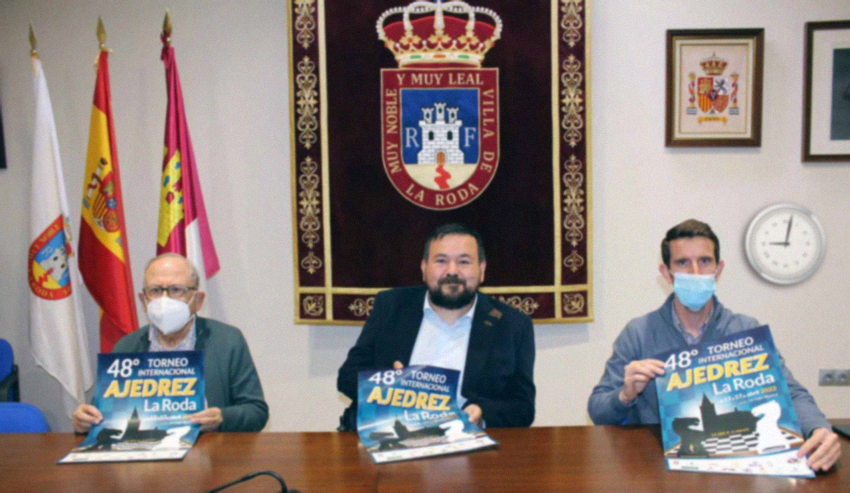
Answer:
9:02
